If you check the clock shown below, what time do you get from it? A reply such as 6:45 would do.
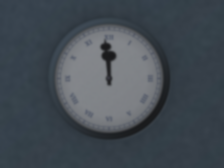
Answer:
11:59
